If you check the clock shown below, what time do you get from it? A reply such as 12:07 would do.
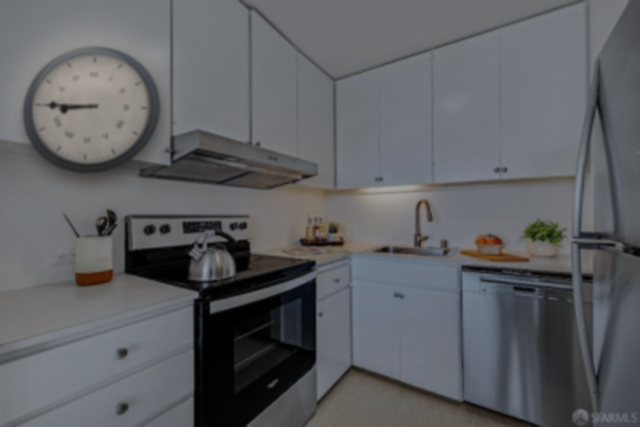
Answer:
8:45
